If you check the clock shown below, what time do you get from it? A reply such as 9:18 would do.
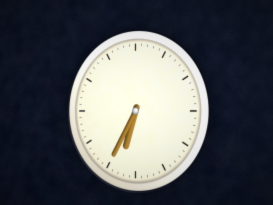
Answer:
6:35
